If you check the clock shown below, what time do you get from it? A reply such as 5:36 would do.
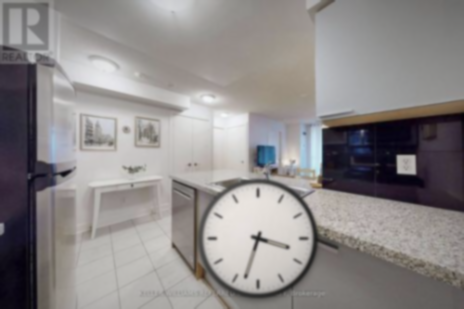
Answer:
3:33
